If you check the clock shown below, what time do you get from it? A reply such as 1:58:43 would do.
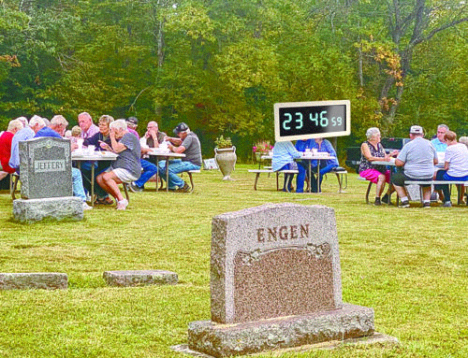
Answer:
23:46:59
